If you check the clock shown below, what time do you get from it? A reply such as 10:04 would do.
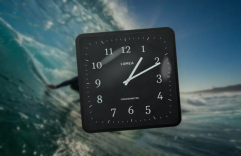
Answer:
1:11
